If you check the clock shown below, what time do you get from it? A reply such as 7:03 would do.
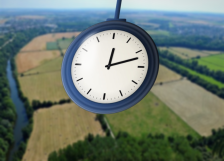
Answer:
12:12
